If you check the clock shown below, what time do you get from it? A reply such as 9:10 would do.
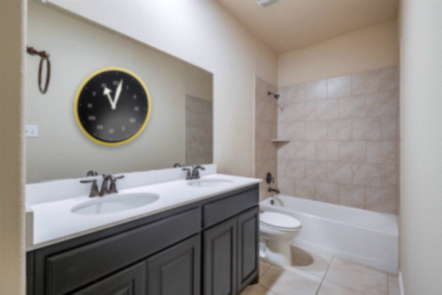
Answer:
11:02
